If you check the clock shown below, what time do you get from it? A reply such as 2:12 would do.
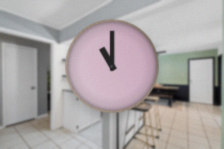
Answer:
11:00
